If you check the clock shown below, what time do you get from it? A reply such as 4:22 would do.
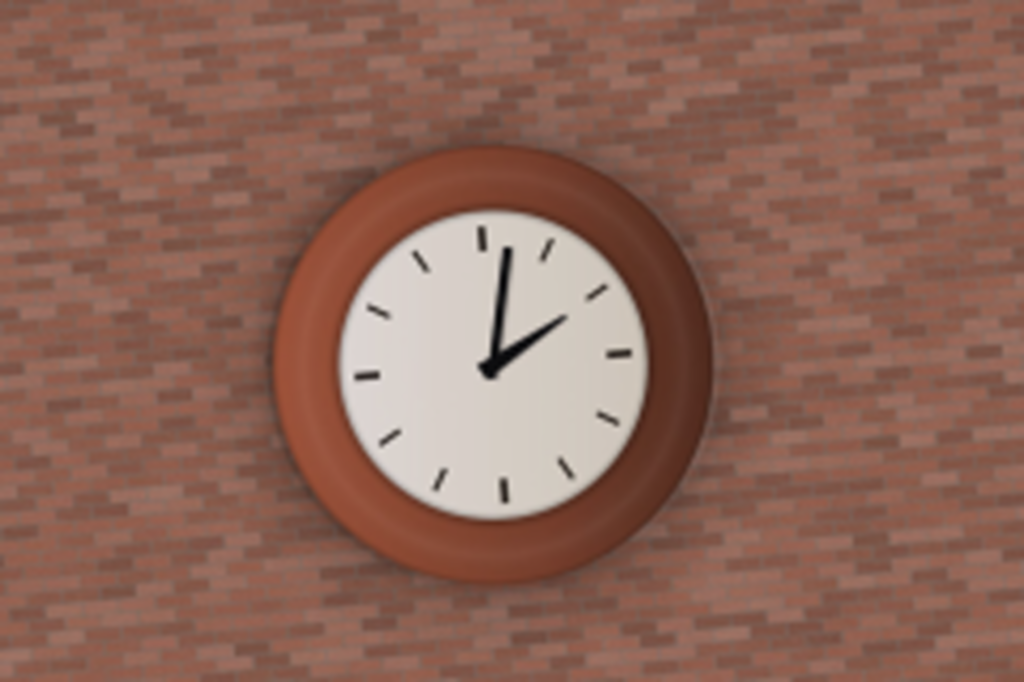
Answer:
2:02
